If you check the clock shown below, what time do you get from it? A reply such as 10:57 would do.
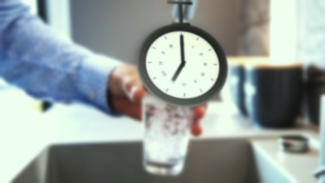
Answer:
7:00
